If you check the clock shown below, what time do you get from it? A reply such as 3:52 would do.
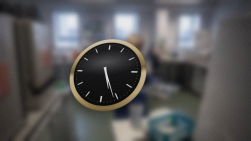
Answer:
5:26
